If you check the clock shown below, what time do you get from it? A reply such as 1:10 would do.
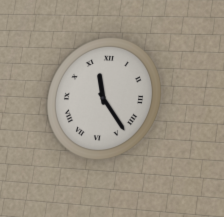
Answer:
11:23
